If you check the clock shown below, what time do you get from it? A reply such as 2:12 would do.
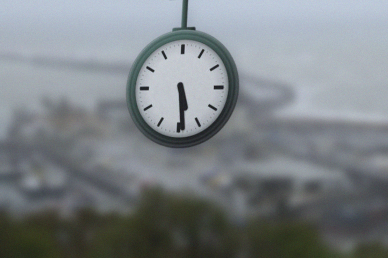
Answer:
5:29
